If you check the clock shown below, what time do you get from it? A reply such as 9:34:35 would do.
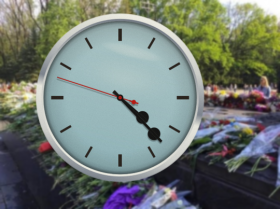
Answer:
4:22:48
